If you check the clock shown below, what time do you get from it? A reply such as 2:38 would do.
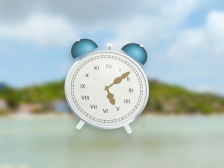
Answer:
5:08
